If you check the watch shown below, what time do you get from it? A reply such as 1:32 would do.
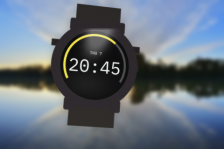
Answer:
20:45
